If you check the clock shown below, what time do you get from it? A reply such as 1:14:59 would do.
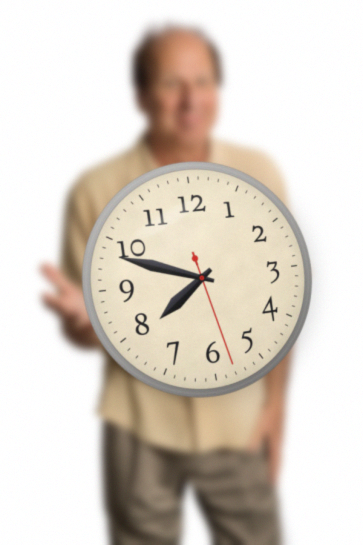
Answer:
7:48:28
